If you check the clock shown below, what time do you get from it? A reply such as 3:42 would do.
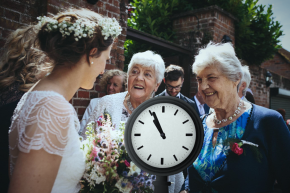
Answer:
10:56
